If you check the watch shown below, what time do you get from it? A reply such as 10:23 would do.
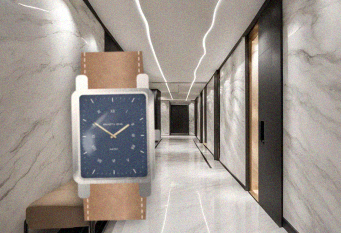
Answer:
1:51
